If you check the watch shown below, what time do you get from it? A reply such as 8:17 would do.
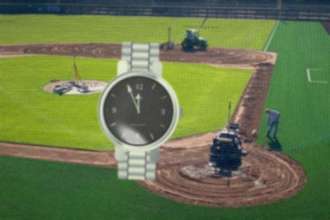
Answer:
11:56
